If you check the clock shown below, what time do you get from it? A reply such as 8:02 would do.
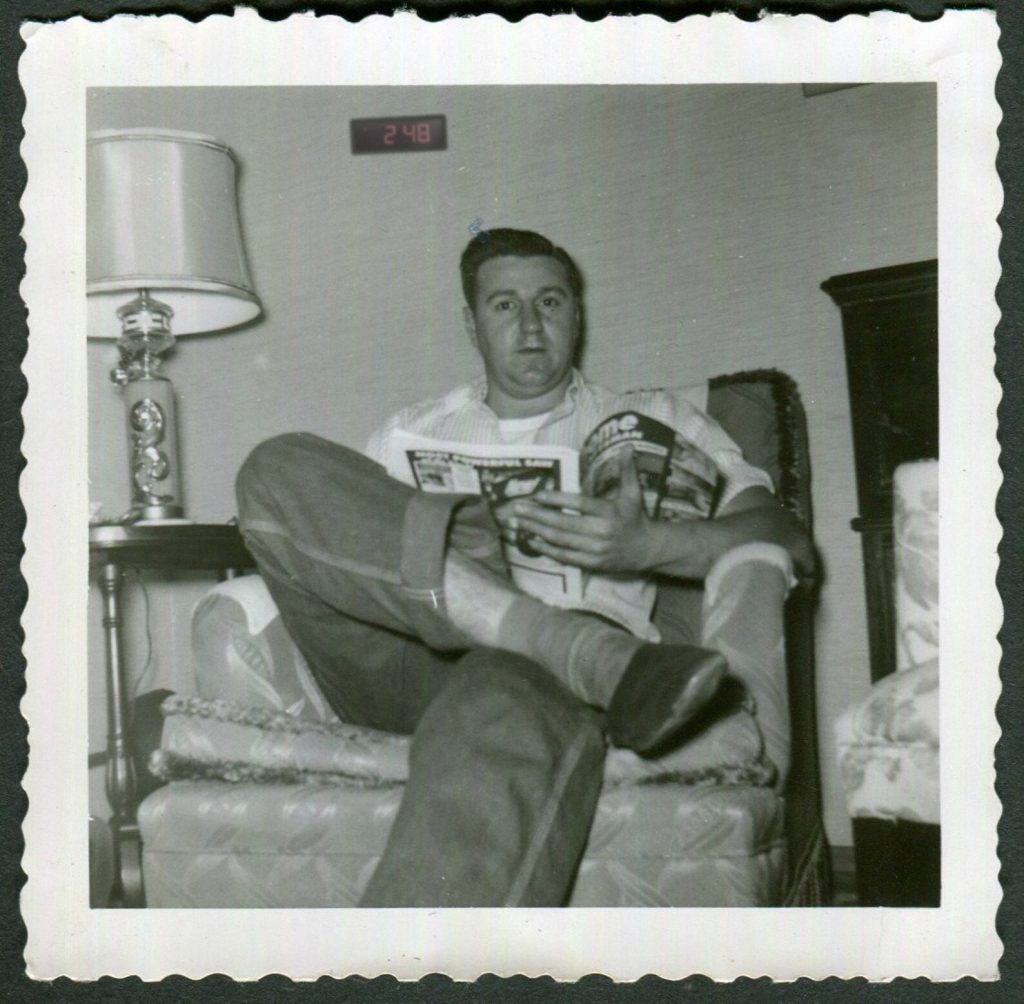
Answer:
2:48
